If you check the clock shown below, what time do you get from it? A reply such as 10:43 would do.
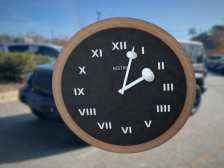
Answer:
2:03
